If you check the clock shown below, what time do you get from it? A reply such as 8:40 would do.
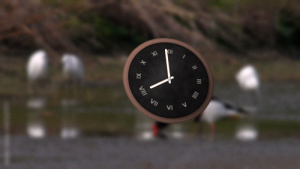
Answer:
7:59
